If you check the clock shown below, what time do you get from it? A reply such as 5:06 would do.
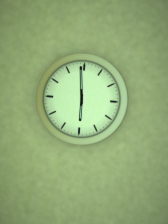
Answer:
5:59
